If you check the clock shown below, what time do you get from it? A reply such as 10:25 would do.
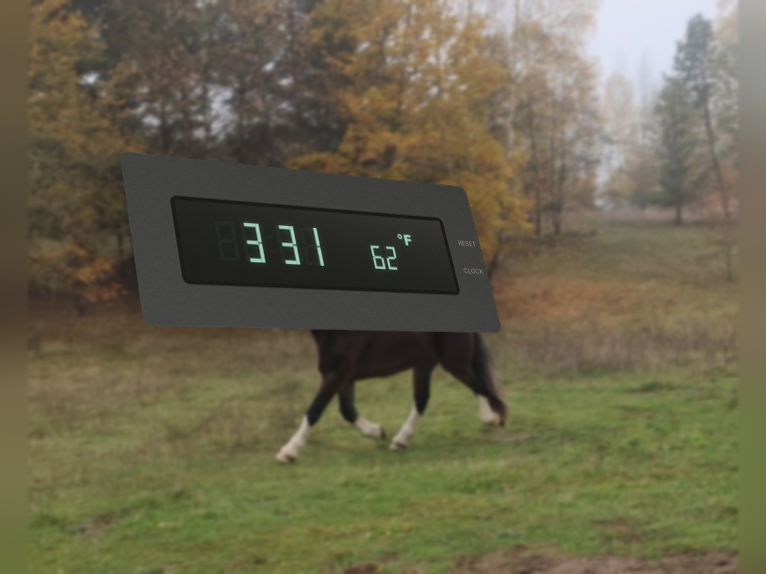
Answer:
3:31
